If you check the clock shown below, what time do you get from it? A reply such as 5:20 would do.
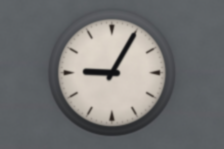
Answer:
9:05
